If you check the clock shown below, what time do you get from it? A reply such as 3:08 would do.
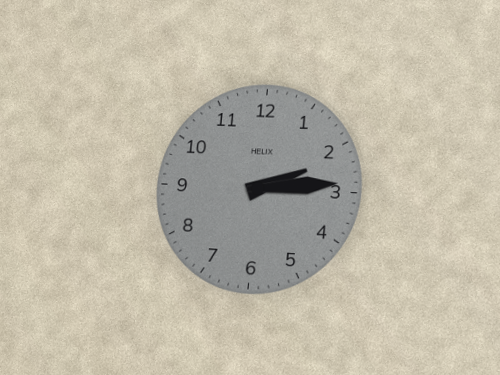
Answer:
2:14
